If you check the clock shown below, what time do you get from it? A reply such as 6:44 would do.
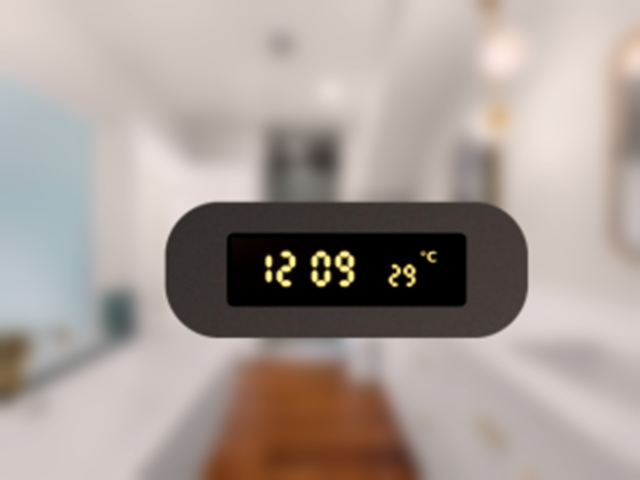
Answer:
12:09
